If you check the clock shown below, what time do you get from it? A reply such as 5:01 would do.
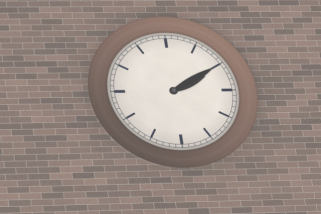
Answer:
2:10
